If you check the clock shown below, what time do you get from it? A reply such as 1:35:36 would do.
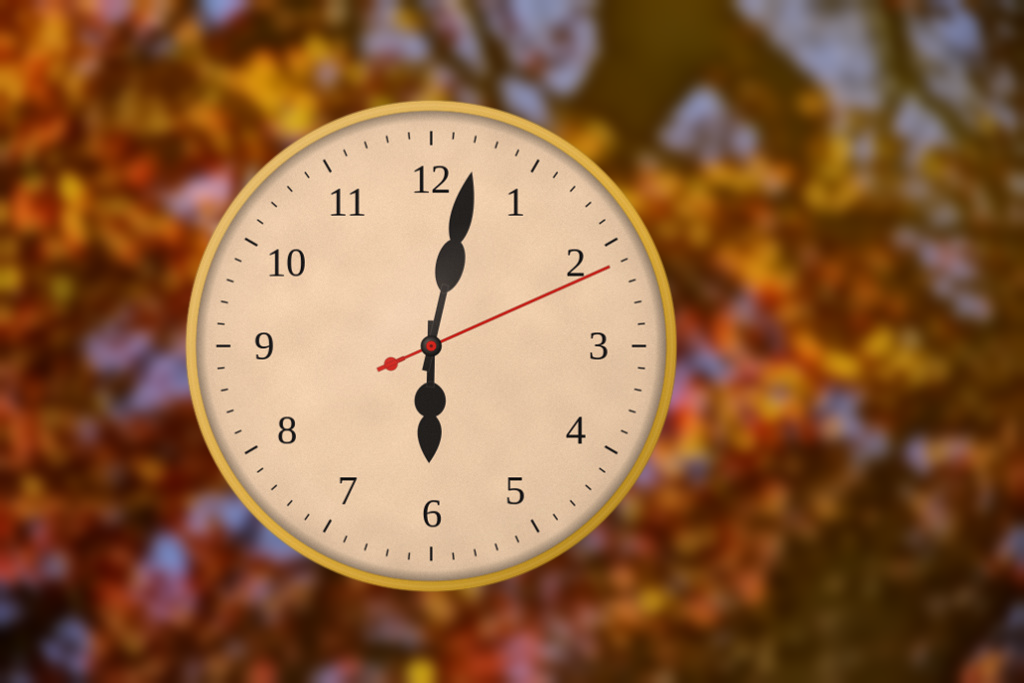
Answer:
6:02:11
